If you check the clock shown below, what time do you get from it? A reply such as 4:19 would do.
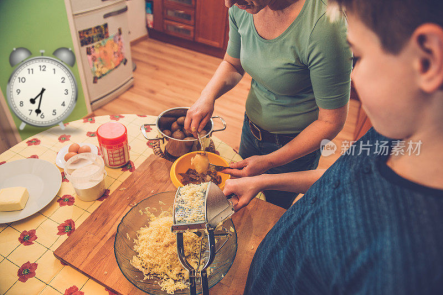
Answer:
7:32
